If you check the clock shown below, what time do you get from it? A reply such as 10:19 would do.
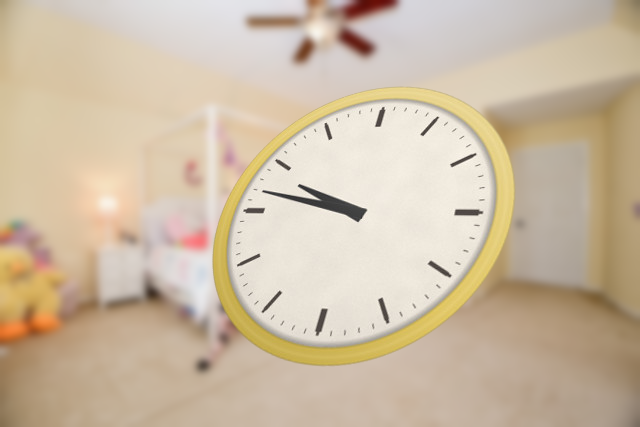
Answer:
9:47
